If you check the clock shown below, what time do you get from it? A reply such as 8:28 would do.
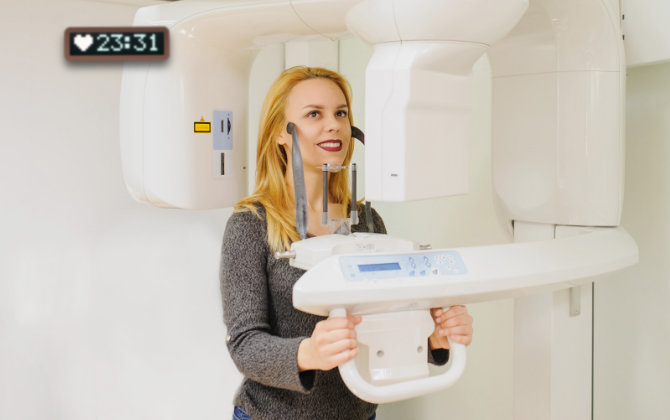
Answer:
23:31
